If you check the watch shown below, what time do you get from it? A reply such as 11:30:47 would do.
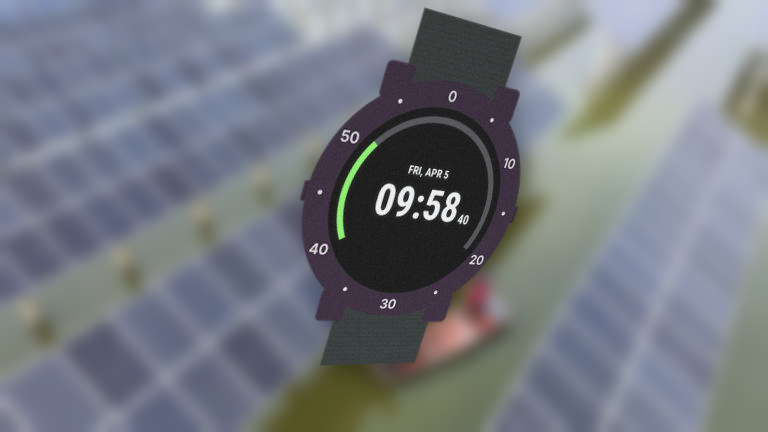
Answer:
9:58:40
